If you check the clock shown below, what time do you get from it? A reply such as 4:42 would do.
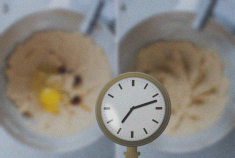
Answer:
7:12
